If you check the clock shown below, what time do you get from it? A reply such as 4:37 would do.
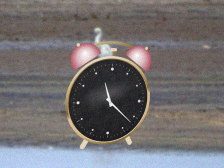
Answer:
11:22
